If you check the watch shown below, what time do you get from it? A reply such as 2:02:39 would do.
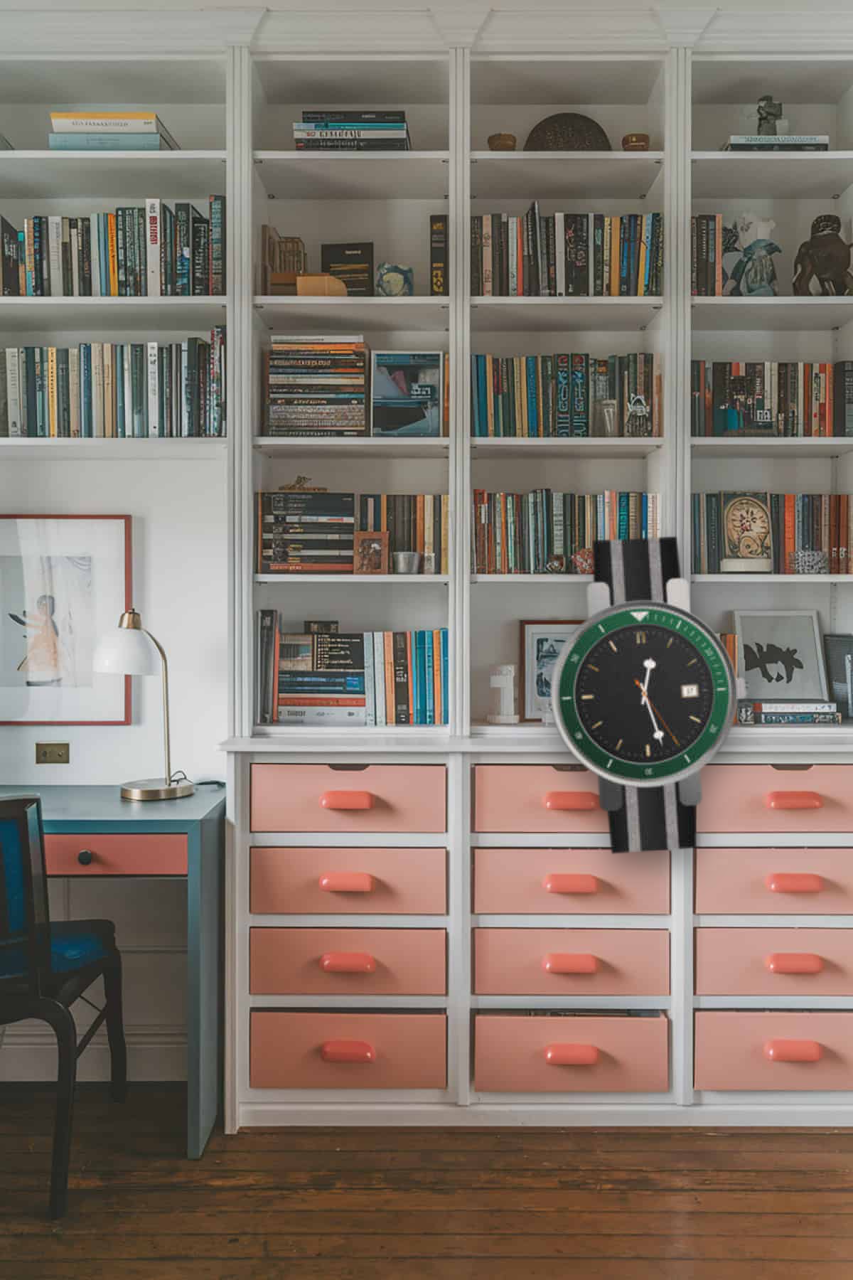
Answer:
12:27:25
